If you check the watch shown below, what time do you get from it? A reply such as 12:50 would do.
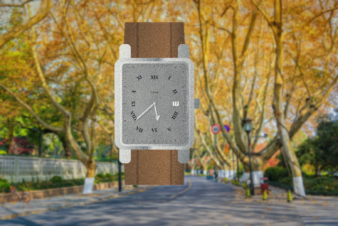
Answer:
5:38
